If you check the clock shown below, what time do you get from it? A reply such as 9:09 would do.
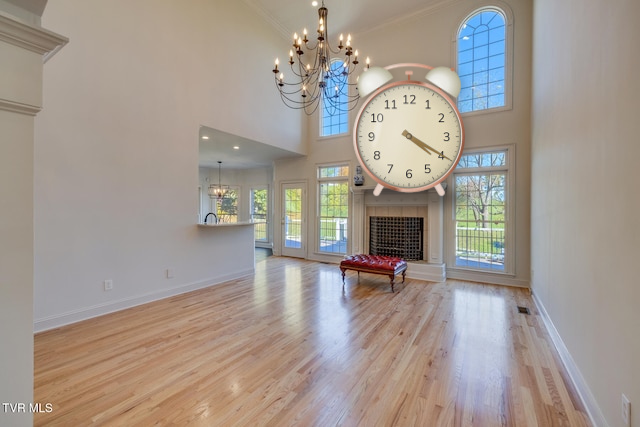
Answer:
4:20
